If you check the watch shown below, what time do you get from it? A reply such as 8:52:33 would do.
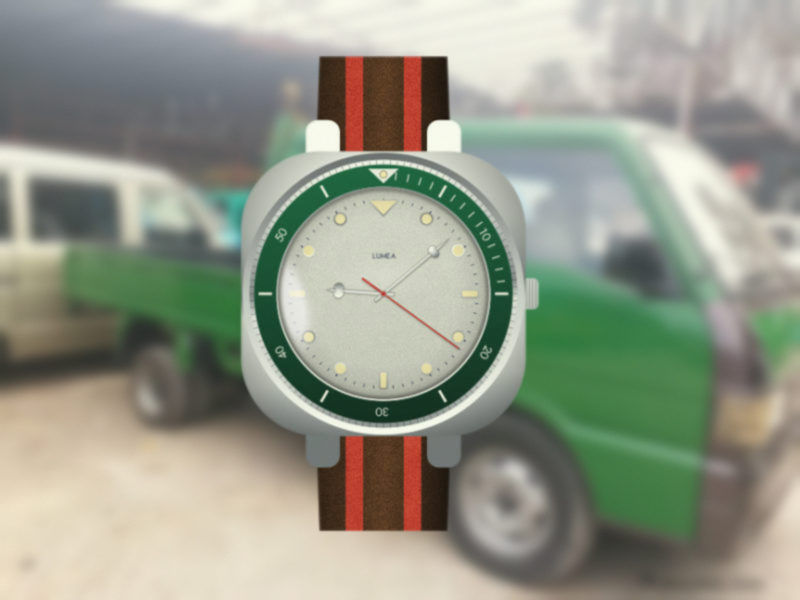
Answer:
9:08:21
